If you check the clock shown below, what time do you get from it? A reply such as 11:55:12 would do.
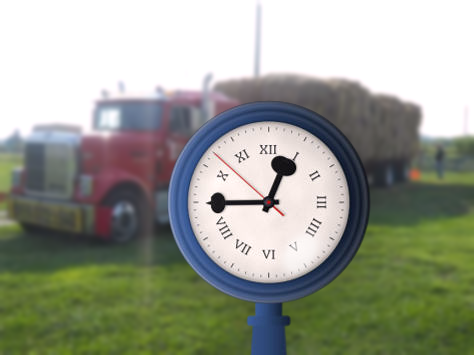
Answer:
12:44:52
